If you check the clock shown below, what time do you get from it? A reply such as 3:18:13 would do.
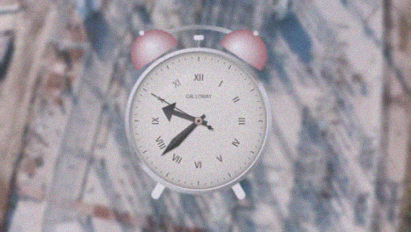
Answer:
9:37:50
